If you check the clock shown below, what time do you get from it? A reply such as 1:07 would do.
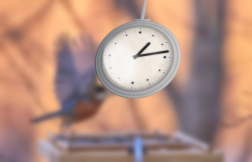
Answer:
1:13
